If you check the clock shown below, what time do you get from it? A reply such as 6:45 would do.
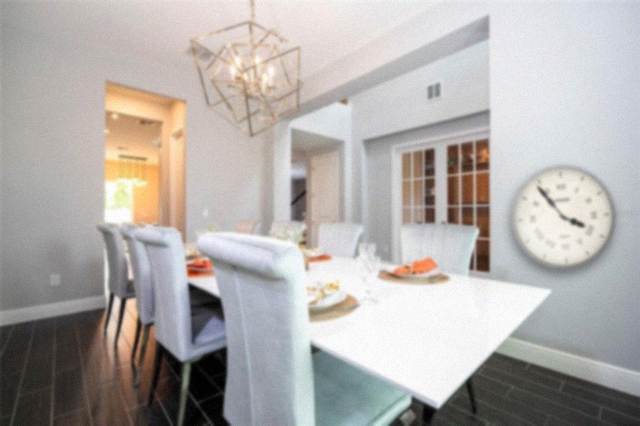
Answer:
3:54
